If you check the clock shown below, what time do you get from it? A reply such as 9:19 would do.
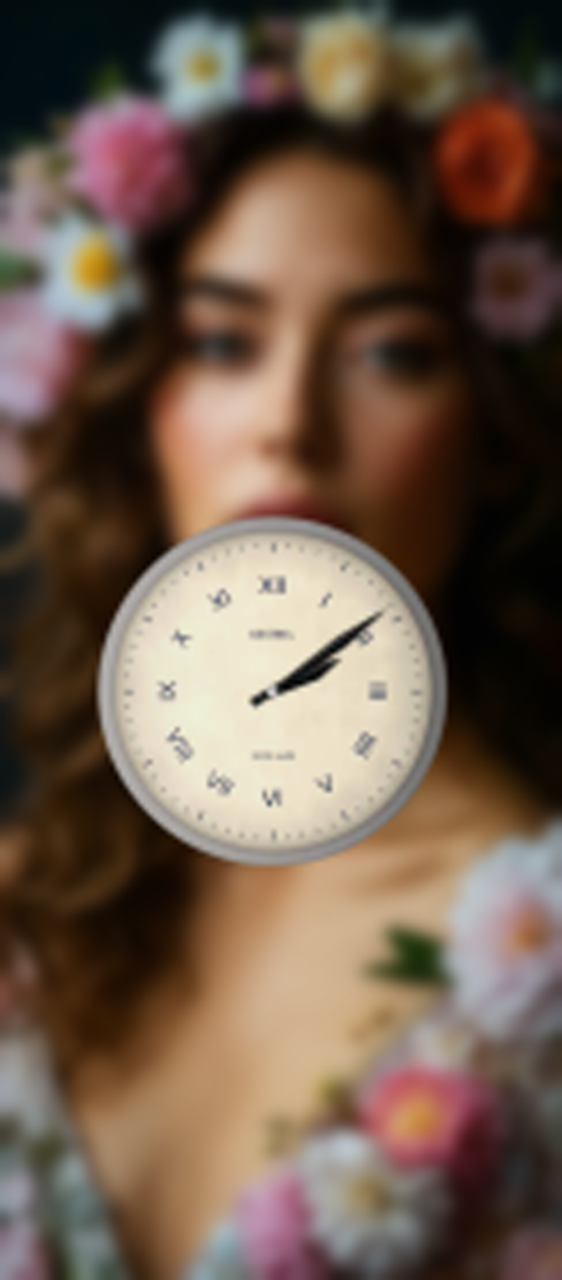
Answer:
2:09
